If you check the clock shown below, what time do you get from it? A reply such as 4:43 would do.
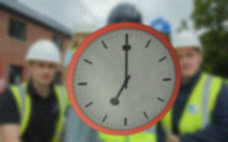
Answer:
7:00
